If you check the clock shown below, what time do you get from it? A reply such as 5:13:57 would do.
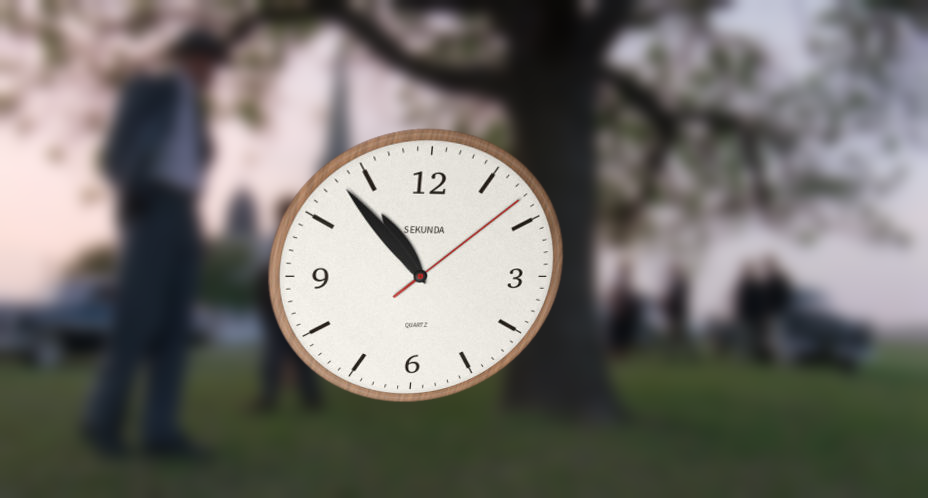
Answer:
10:53:08
